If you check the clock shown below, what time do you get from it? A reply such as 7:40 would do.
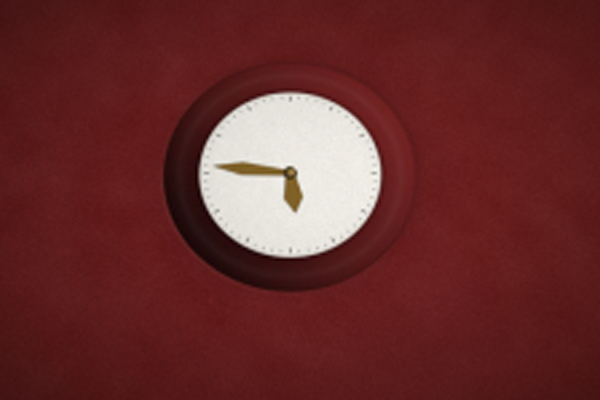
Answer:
5:46
